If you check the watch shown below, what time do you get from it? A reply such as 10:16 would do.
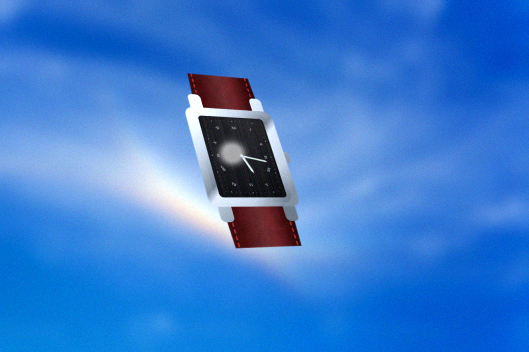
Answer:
5:17
